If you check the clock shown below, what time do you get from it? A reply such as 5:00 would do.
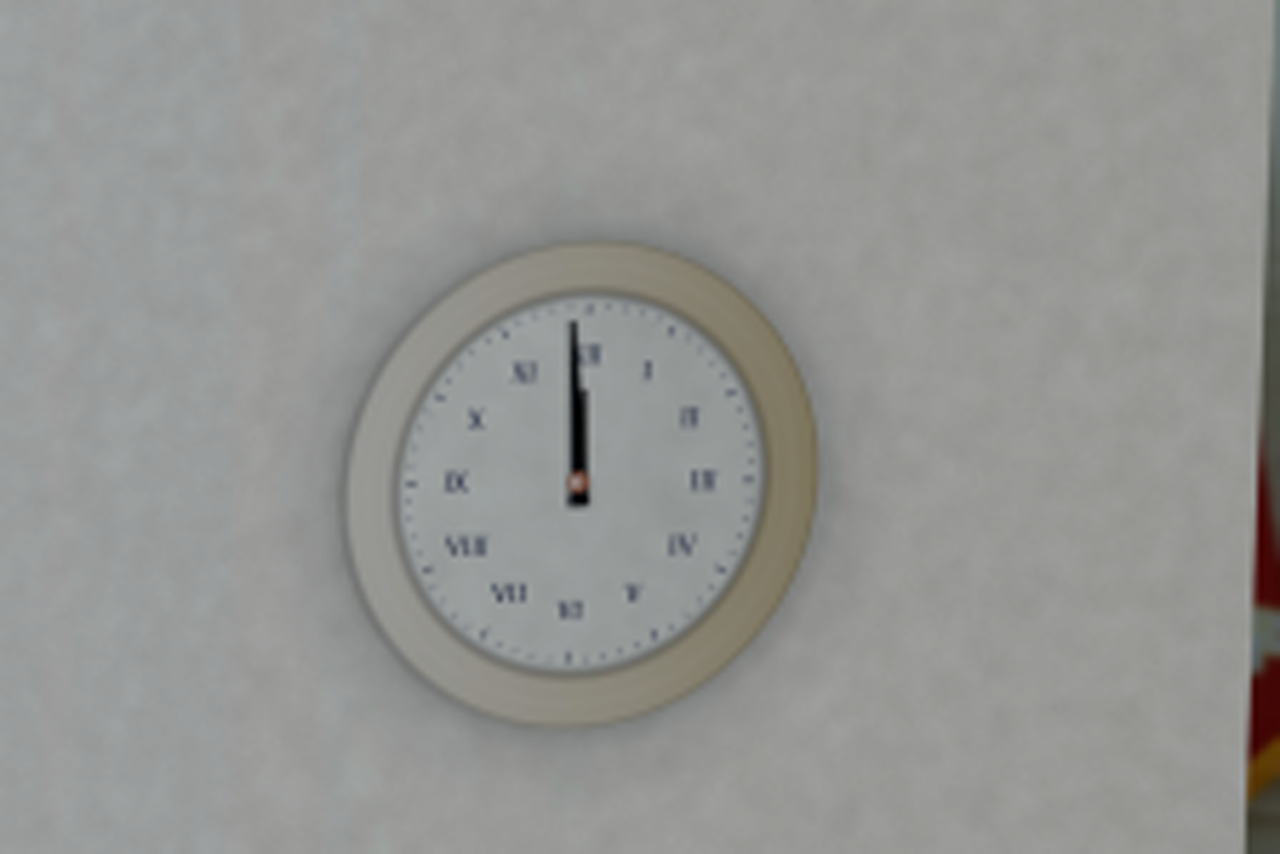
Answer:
11:59
